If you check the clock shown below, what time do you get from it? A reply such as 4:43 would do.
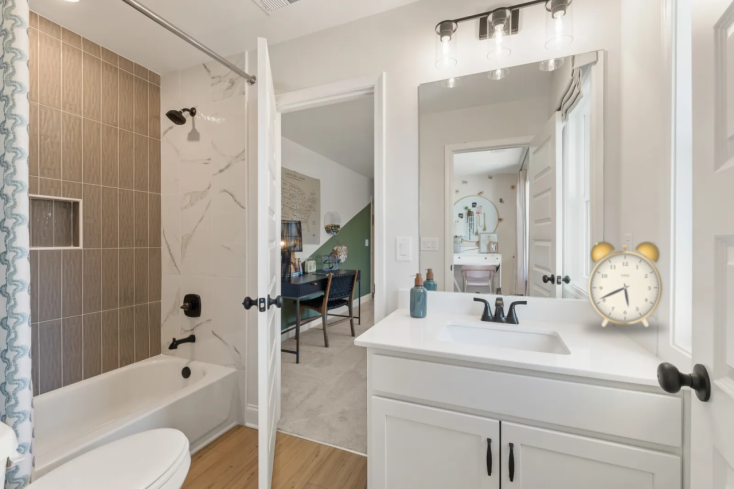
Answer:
5:41
